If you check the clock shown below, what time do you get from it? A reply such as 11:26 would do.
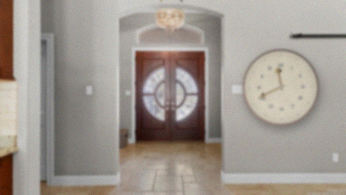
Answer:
11:41
